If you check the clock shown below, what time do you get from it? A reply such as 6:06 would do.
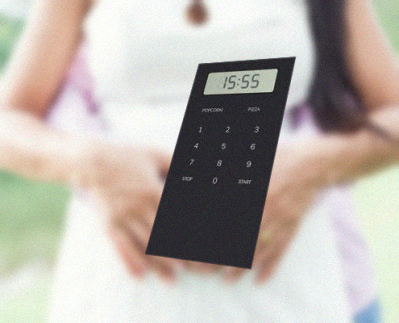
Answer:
15:55
